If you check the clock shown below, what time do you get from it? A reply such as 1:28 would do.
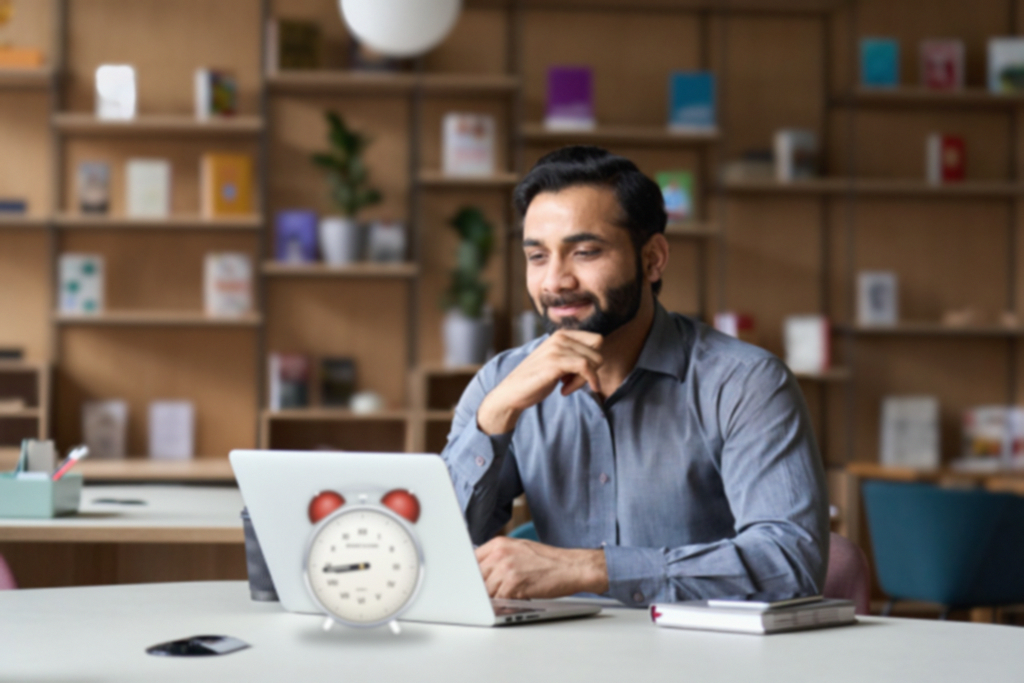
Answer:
8:44
